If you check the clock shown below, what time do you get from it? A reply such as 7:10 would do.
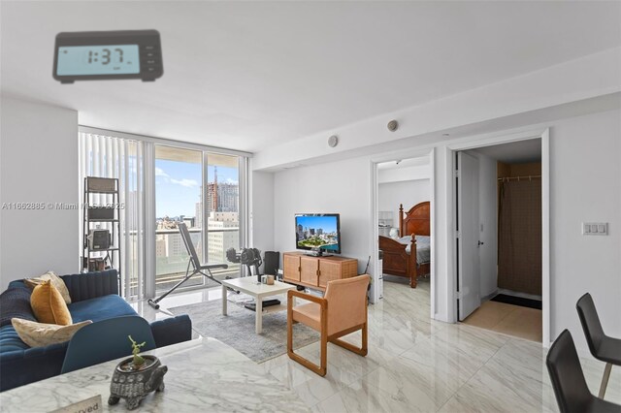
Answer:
1:37
